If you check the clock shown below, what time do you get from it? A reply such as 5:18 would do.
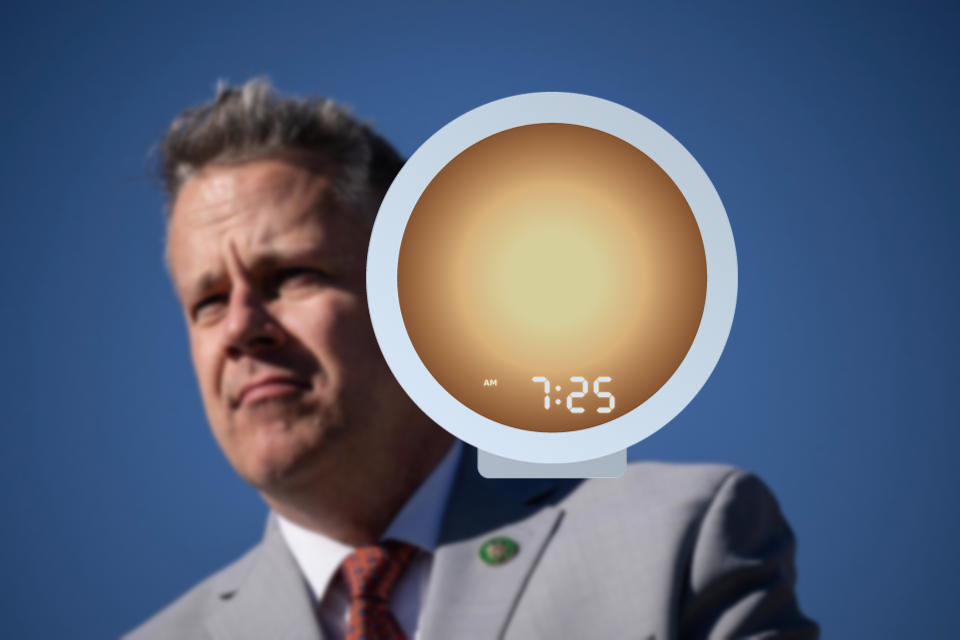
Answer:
7:25
